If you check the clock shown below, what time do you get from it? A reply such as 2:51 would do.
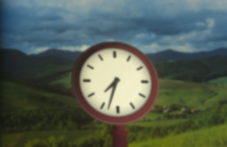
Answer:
7:33
